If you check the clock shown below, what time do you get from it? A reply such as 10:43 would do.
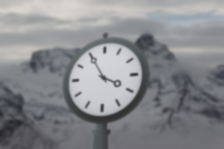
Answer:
3:55
